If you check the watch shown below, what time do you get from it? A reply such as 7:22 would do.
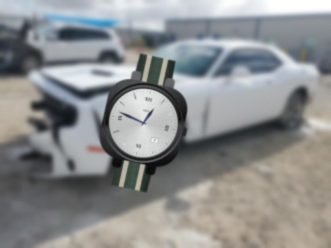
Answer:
12:47
